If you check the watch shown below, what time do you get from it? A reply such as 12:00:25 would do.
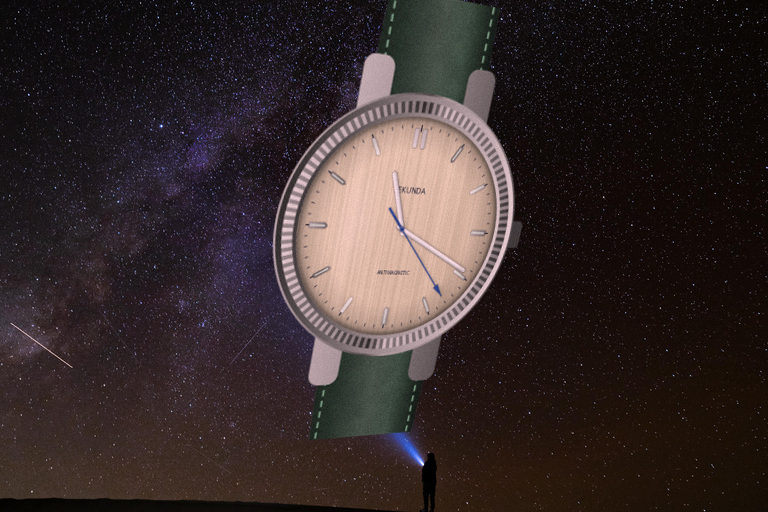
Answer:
11:19:23
